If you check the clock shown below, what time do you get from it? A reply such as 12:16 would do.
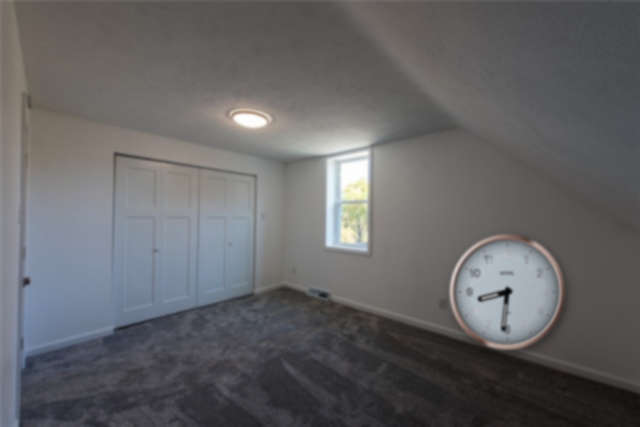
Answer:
8:31
